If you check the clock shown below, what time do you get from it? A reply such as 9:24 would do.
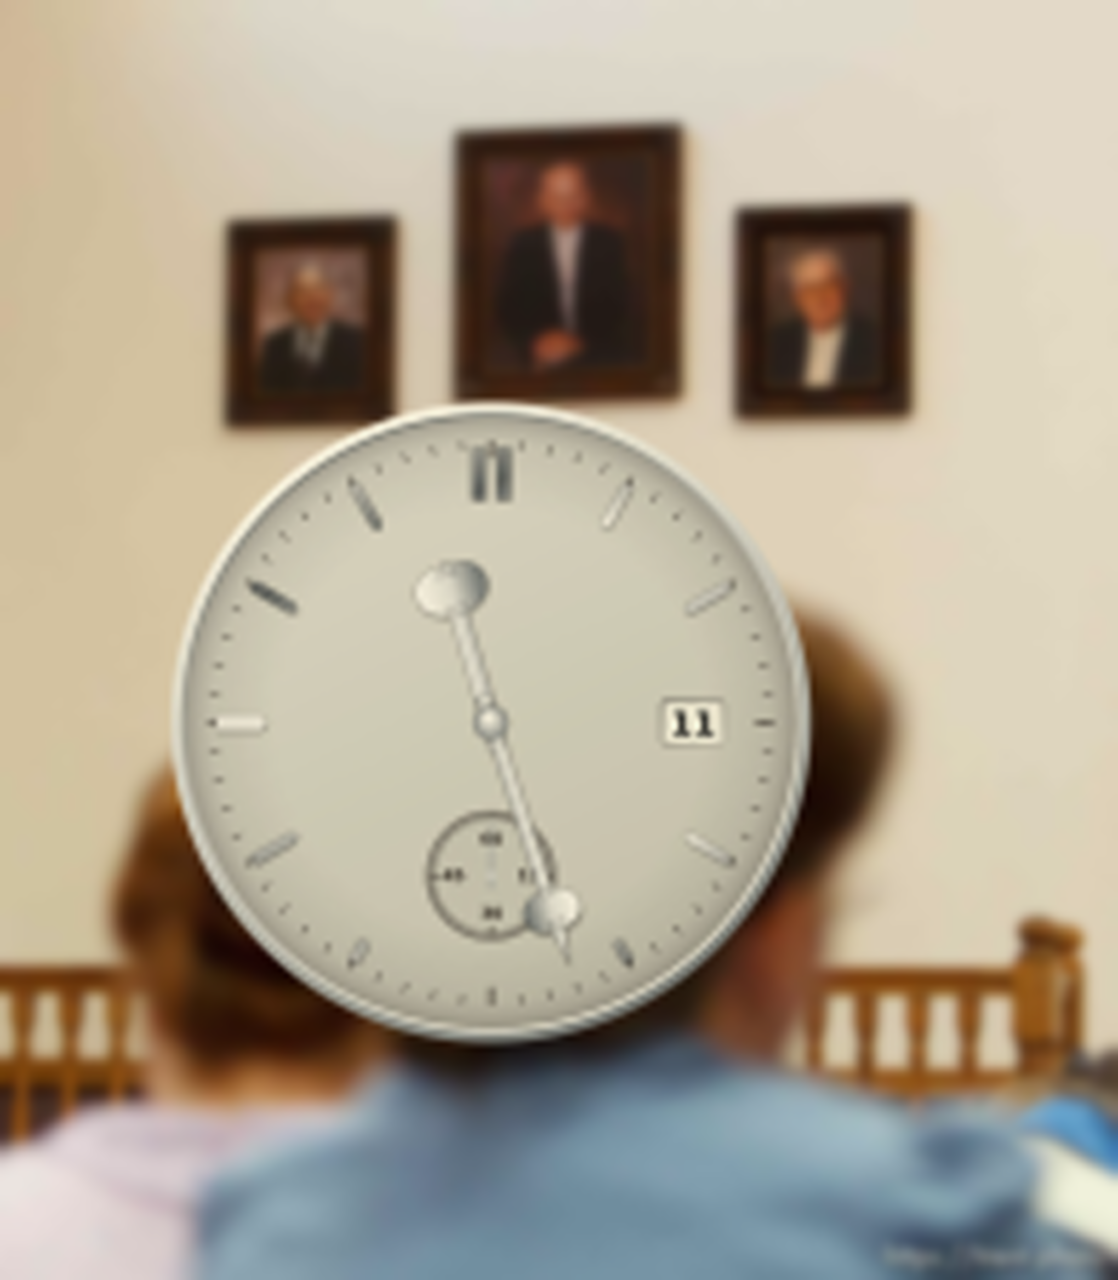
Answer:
11:27
